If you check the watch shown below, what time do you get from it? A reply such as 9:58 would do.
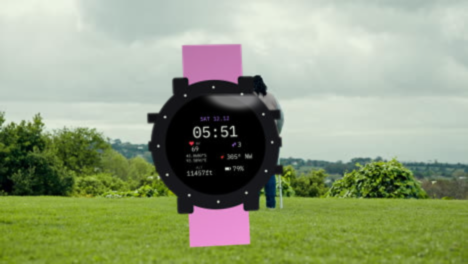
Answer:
5:51
